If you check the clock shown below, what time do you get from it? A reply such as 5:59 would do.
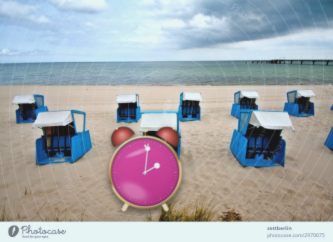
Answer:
2:01
